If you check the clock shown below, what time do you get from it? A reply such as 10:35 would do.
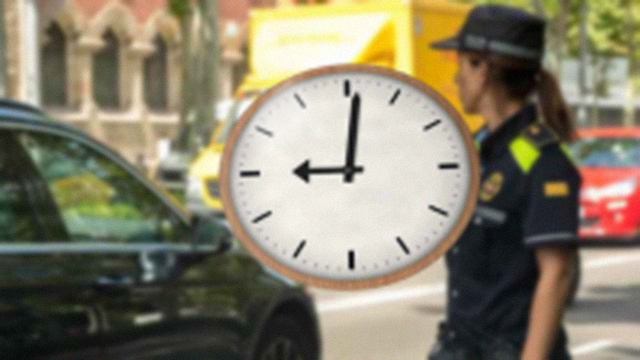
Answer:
9:01
